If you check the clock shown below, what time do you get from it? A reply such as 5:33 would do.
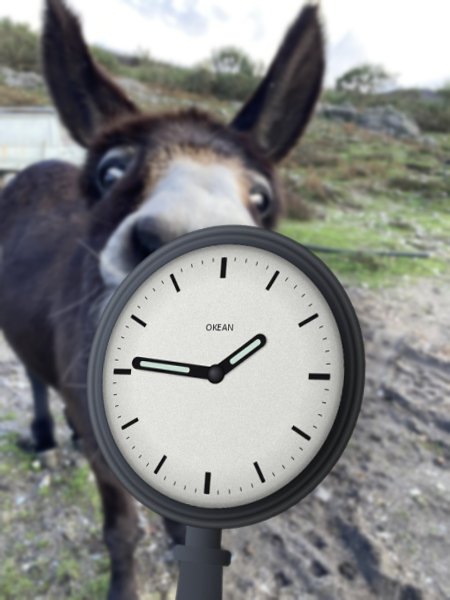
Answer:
1:46
